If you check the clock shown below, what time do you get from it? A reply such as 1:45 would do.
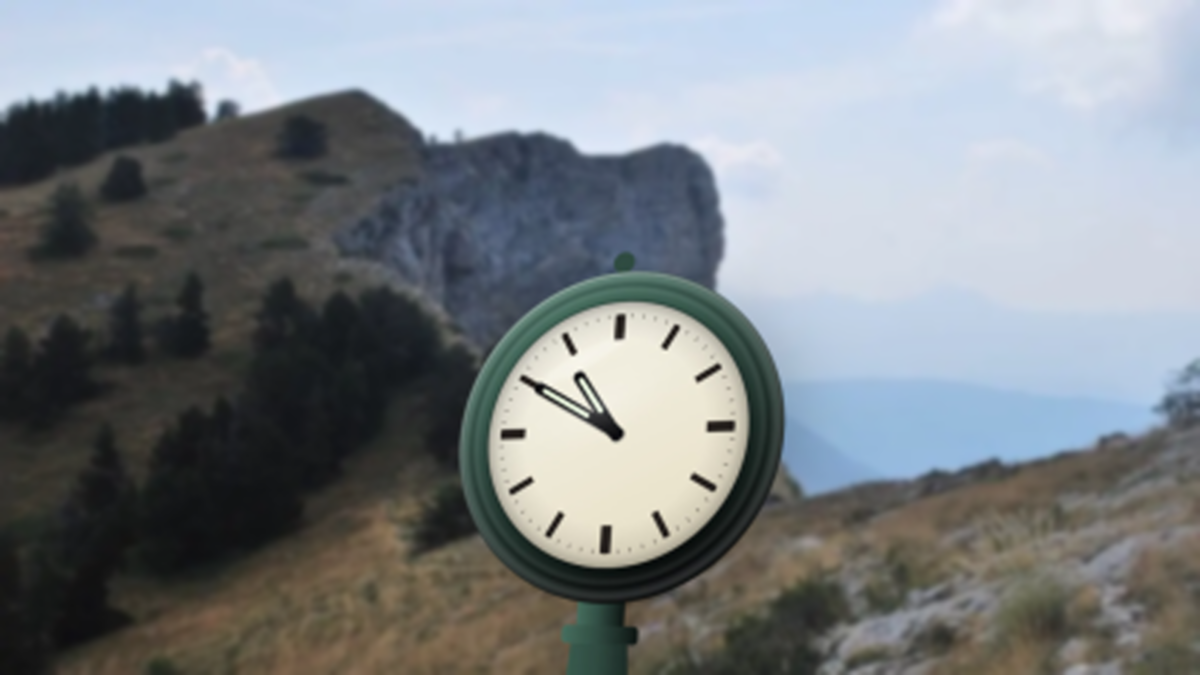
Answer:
10:50
